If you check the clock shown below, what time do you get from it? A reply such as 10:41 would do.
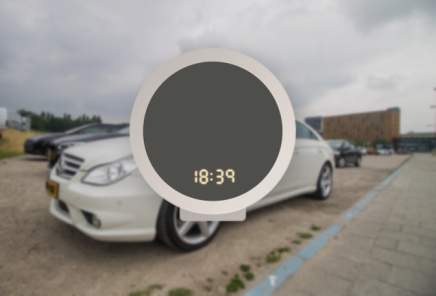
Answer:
18:39
